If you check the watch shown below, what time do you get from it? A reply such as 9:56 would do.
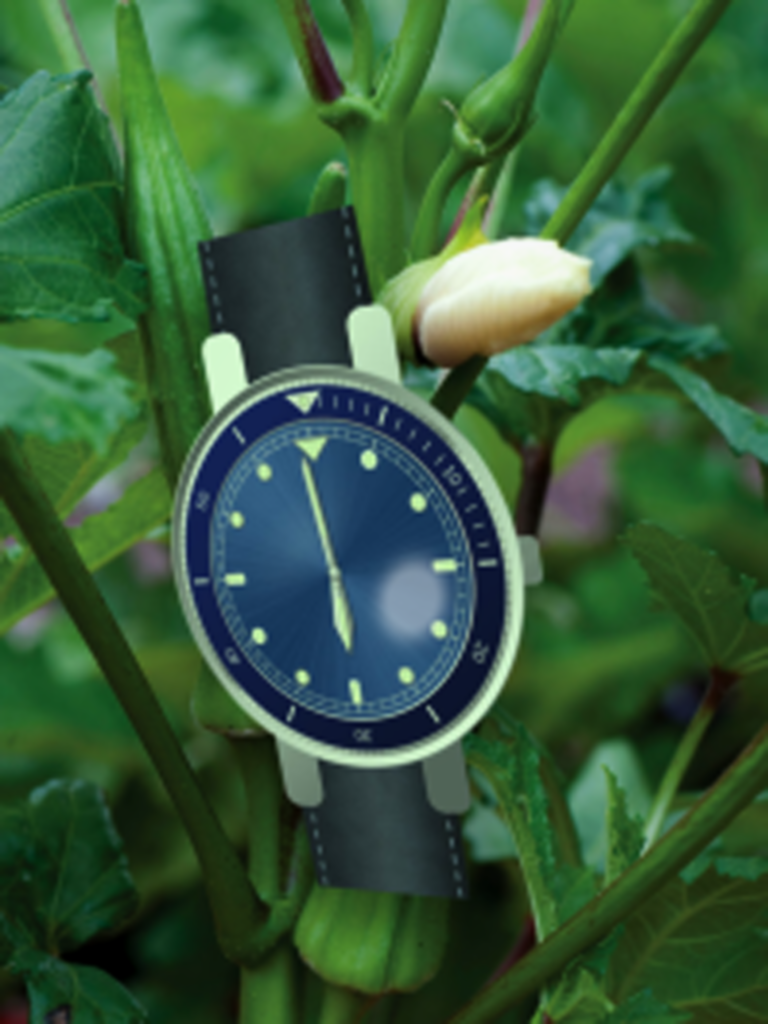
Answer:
5:59
